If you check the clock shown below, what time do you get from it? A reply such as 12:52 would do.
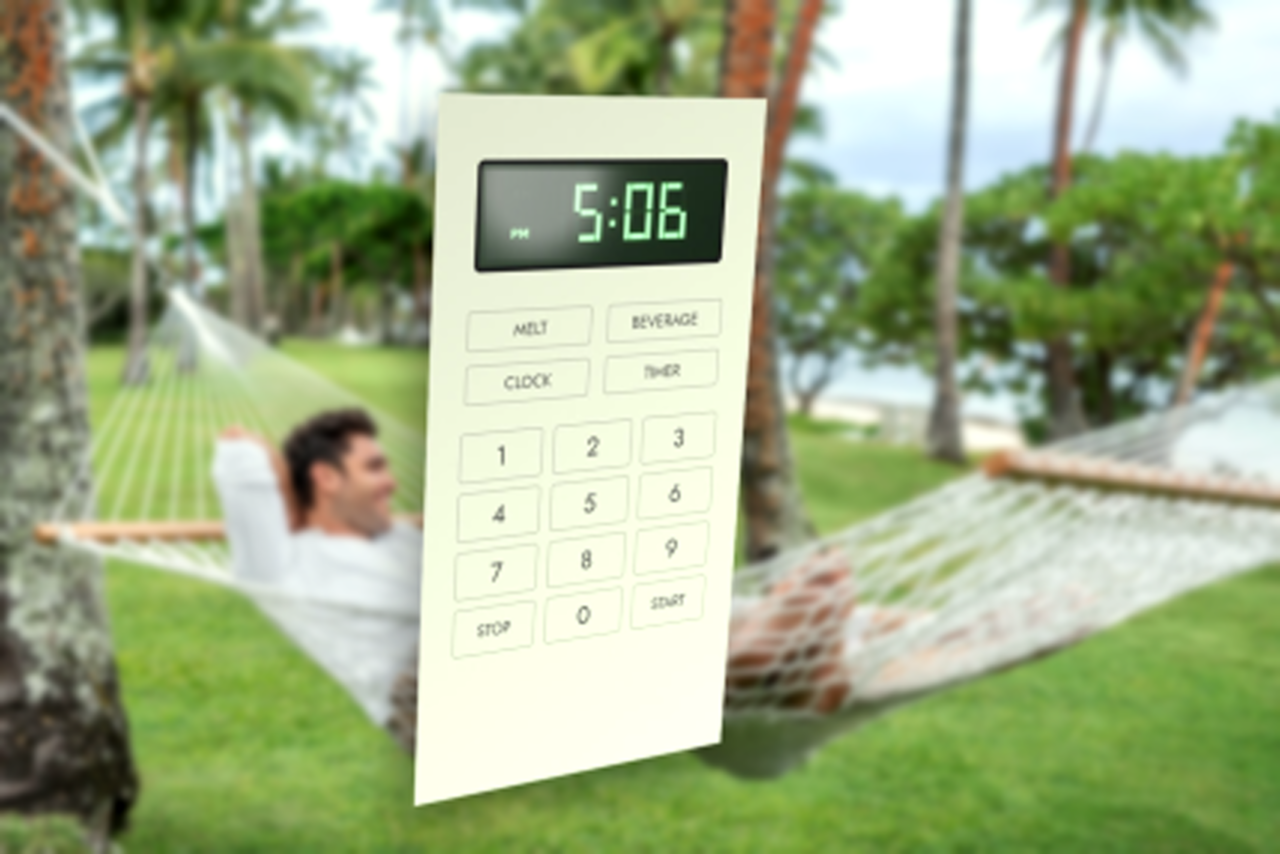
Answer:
5:06
